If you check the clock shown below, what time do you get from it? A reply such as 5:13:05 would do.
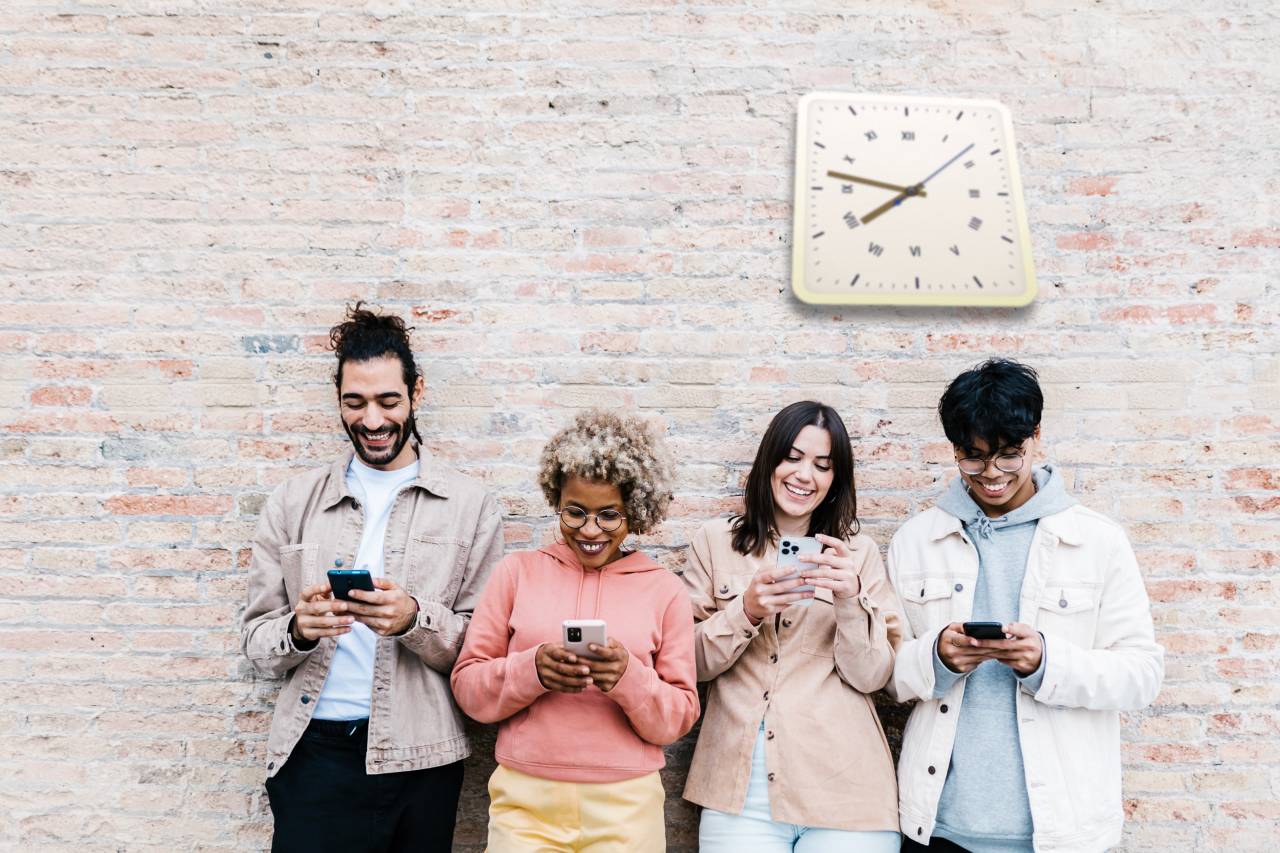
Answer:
7:47:08
